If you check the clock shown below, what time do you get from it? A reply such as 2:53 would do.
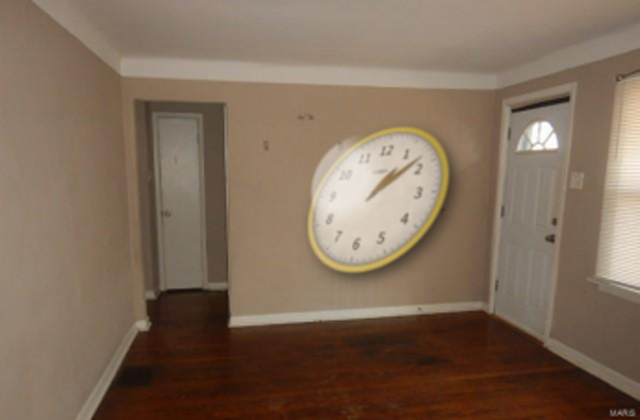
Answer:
1:08
